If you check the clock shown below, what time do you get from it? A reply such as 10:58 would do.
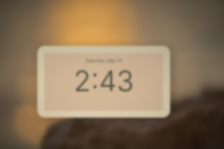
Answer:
2:43
